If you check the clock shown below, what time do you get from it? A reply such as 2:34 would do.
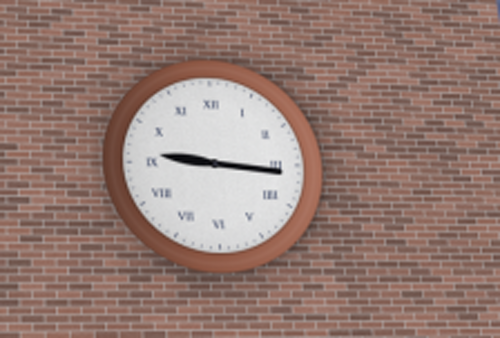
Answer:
9:16
